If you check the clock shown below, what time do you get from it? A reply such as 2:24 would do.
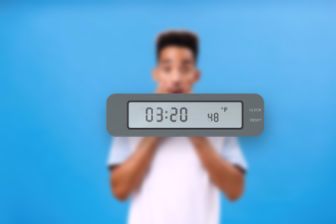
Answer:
3:20
